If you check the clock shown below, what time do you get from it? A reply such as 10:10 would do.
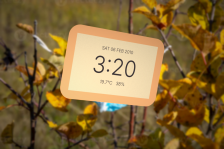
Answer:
3:20
